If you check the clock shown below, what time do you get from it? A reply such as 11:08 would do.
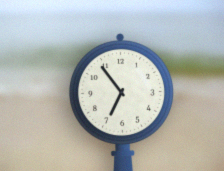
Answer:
6:54
